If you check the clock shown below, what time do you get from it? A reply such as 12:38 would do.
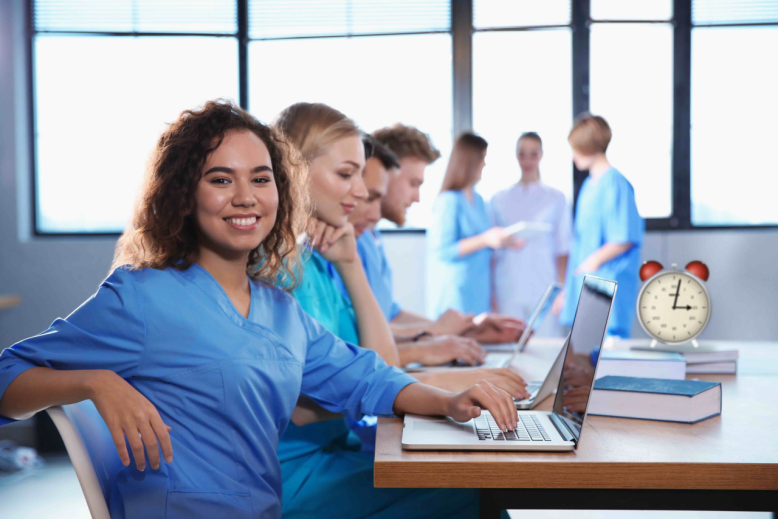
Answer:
3:02
